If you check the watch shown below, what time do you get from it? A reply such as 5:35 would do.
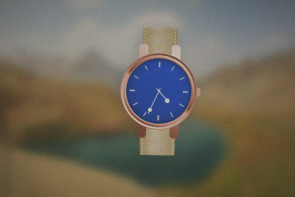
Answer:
4:34
